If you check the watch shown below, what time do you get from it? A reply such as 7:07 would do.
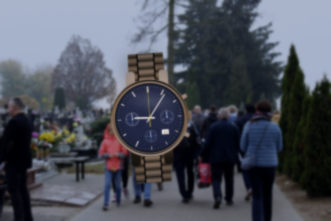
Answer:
9:06
